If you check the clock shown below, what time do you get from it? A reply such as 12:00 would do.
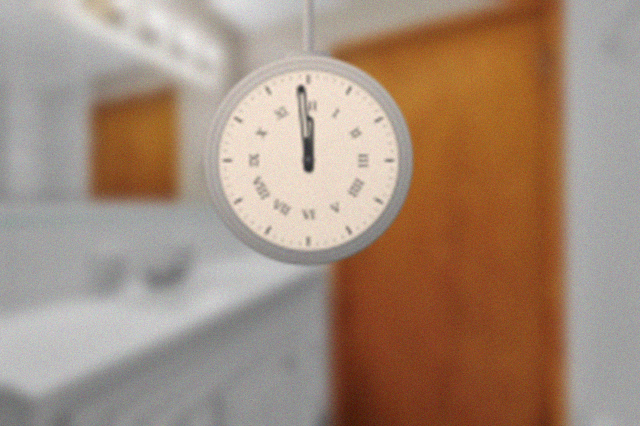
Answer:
11:59
